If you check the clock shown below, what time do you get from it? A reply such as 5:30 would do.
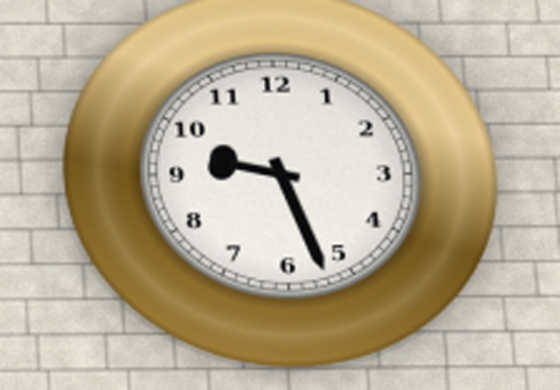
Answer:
9:27
